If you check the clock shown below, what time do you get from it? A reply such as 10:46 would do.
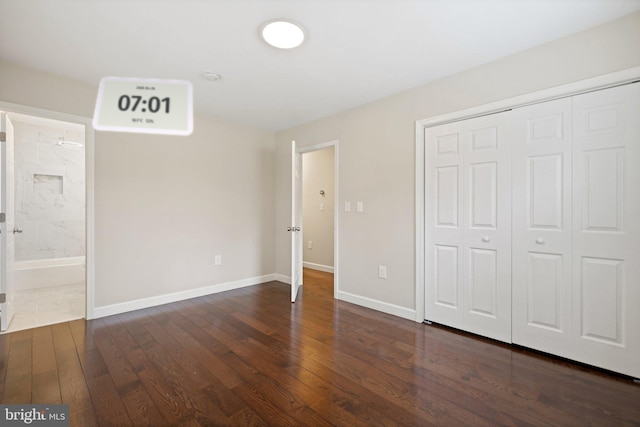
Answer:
7:01
